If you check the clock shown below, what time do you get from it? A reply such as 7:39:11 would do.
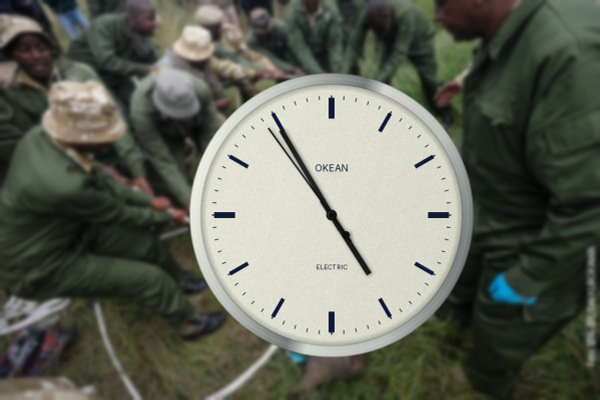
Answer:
4:54:54
